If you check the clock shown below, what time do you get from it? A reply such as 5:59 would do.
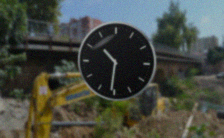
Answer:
10:31
